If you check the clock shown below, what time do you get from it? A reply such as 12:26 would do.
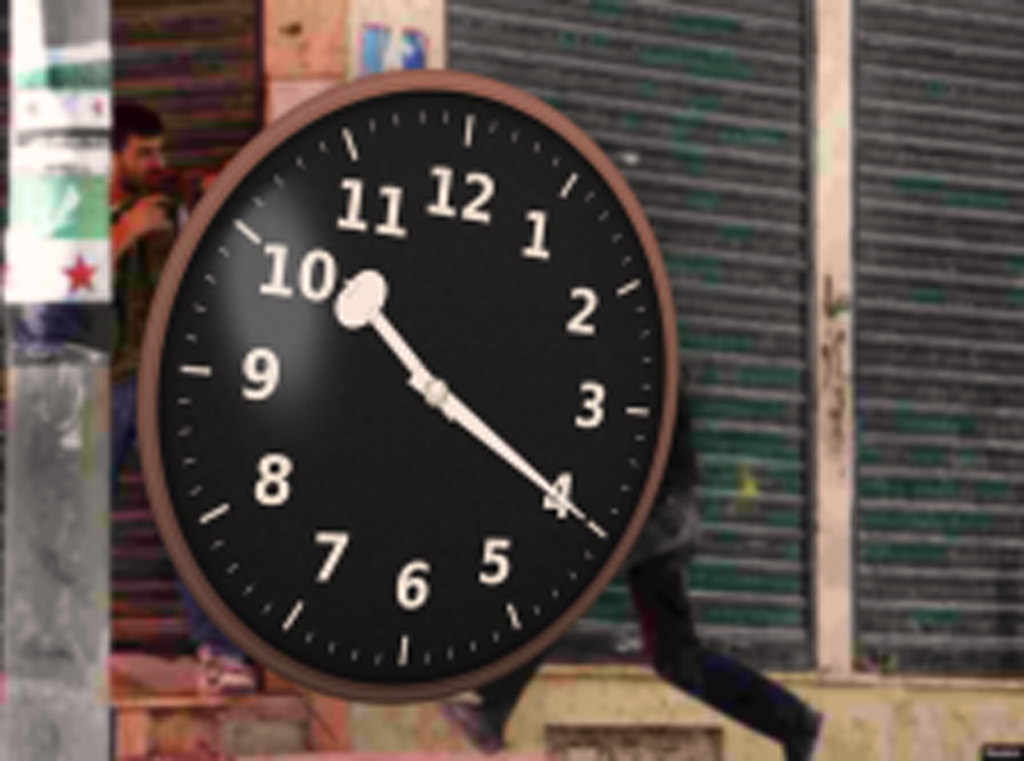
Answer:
10:20
